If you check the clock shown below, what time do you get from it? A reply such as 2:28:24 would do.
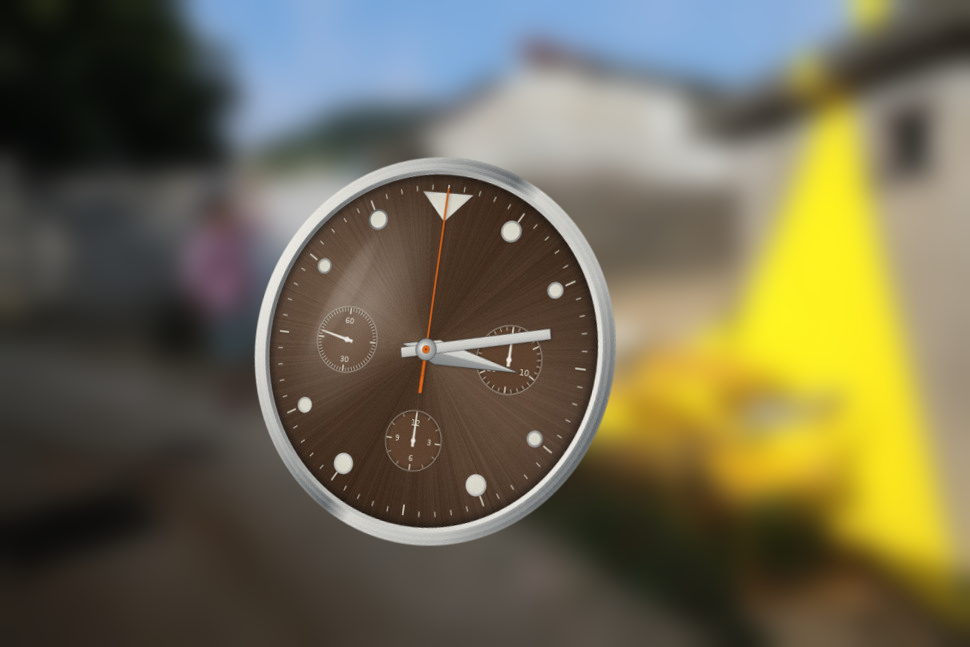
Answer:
3:12:47
